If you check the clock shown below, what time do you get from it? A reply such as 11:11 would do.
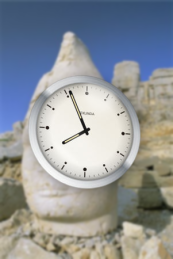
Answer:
7:56
